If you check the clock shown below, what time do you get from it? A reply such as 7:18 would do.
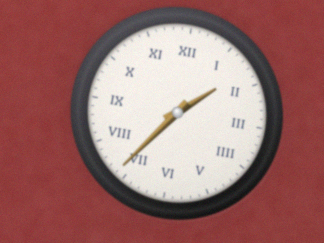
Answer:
1:36
